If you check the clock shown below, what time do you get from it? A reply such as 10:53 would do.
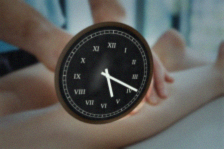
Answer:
5:19
